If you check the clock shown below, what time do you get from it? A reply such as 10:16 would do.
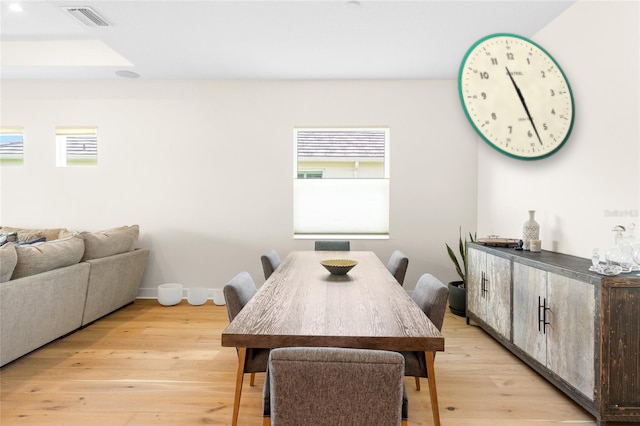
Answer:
11:28
